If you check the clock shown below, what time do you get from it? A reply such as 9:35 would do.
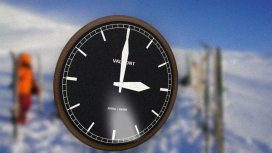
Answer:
3:00
